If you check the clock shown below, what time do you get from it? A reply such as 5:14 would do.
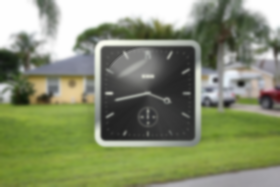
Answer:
3:43
